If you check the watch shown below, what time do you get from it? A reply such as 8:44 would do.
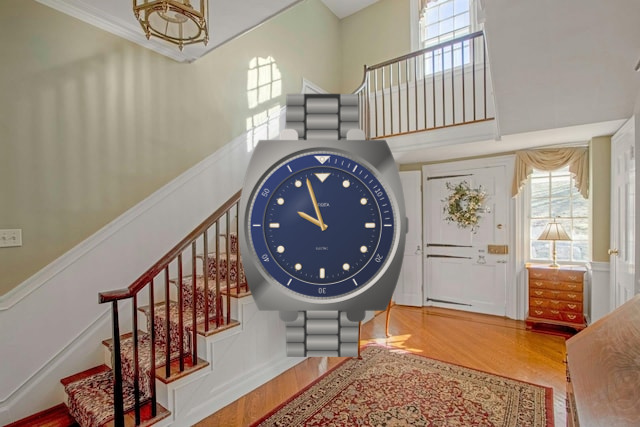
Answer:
9:57
